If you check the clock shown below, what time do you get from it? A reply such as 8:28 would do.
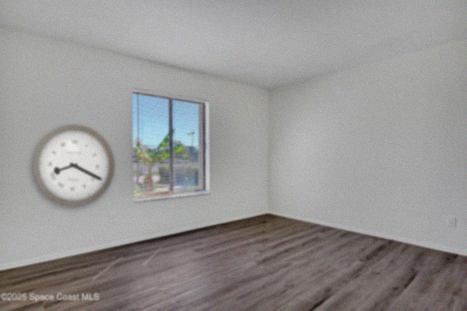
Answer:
8:19
